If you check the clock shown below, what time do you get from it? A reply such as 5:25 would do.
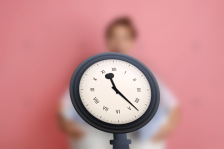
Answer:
11:23
